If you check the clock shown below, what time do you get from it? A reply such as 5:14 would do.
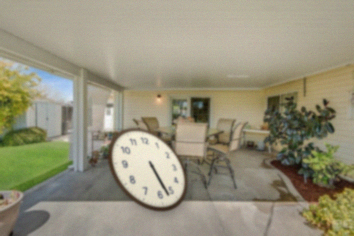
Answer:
5:27
